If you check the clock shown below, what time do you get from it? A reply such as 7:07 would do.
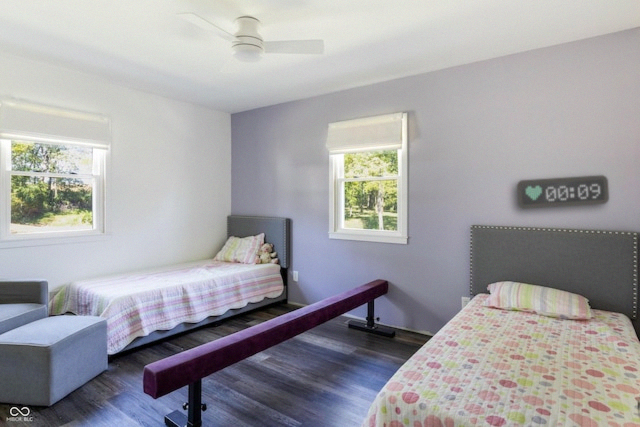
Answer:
0:09
